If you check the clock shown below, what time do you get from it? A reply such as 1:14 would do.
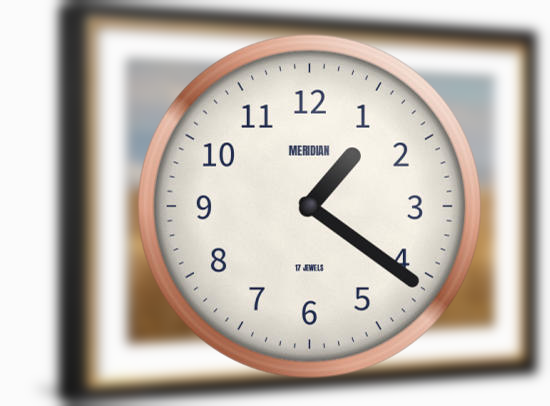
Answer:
1:21
